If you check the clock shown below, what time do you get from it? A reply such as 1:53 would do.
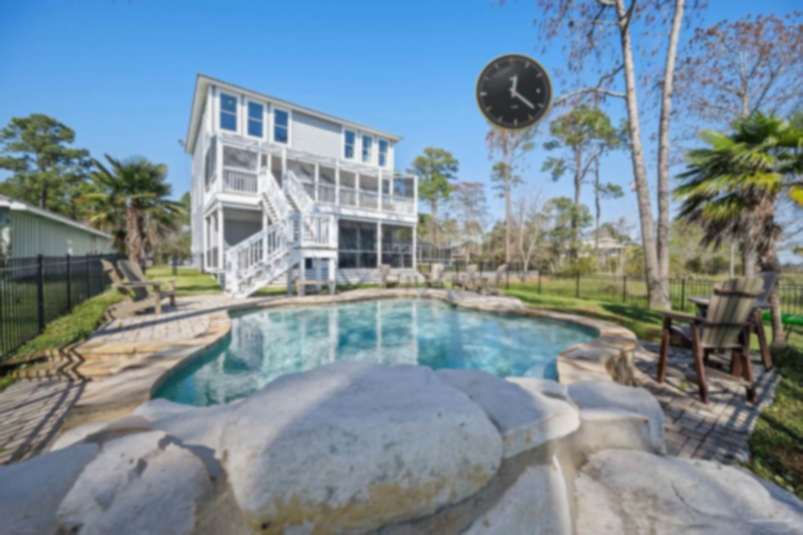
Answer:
12:22
